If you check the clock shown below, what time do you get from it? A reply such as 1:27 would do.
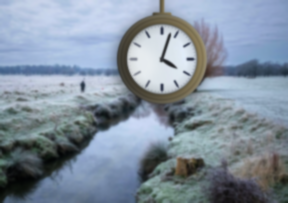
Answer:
4:03
